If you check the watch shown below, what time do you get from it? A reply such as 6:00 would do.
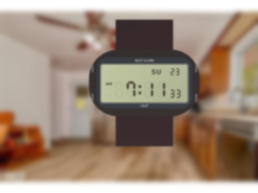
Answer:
7:11
